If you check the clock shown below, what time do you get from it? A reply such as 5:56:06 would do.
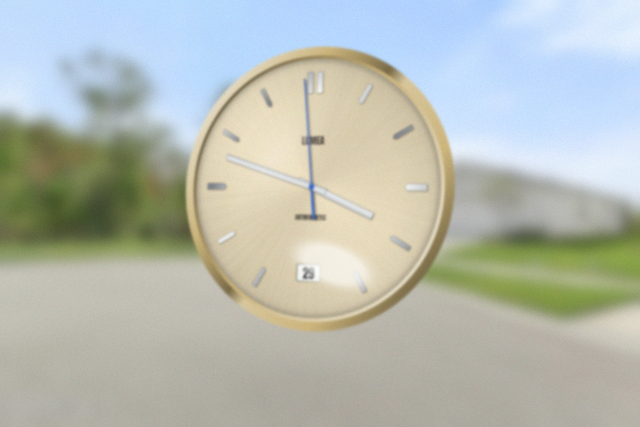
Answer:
3:47:59
